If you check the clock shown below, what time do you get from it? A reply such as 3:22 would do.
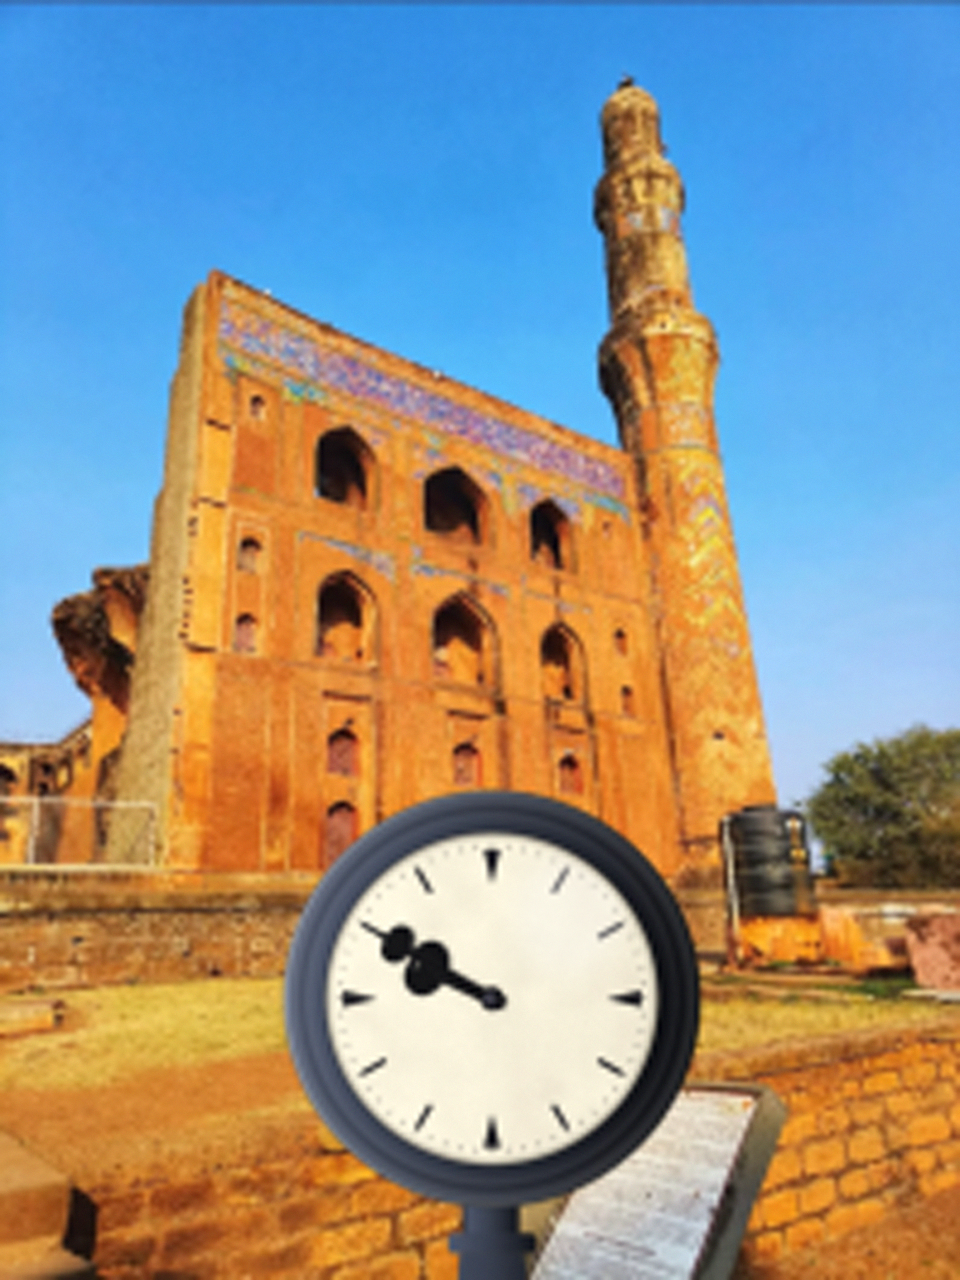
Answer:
9:50
